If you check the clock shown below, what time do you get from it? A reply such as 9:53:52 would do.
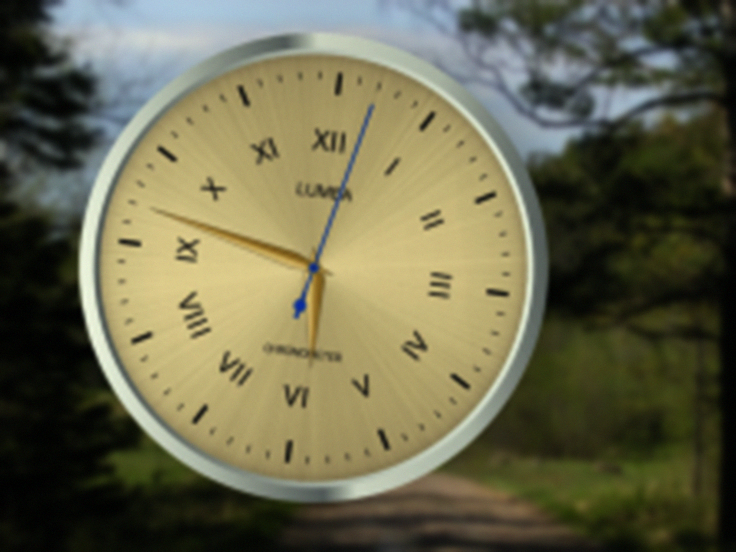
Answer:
5:47:02
